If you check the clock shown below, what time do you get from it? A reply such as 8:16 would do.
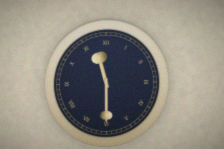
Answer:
11:30
